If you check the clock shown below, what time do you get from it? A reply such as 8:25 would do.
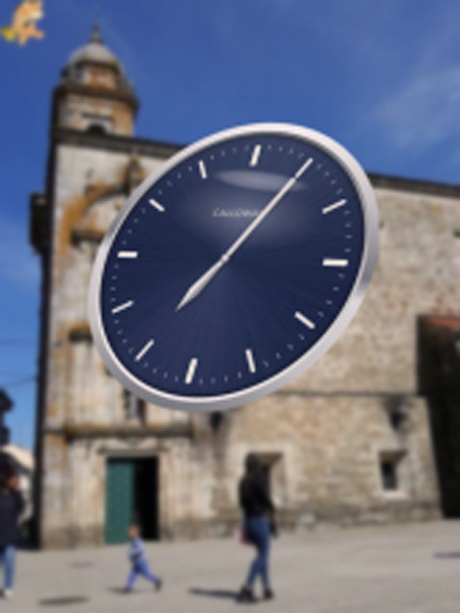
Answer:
7:05
